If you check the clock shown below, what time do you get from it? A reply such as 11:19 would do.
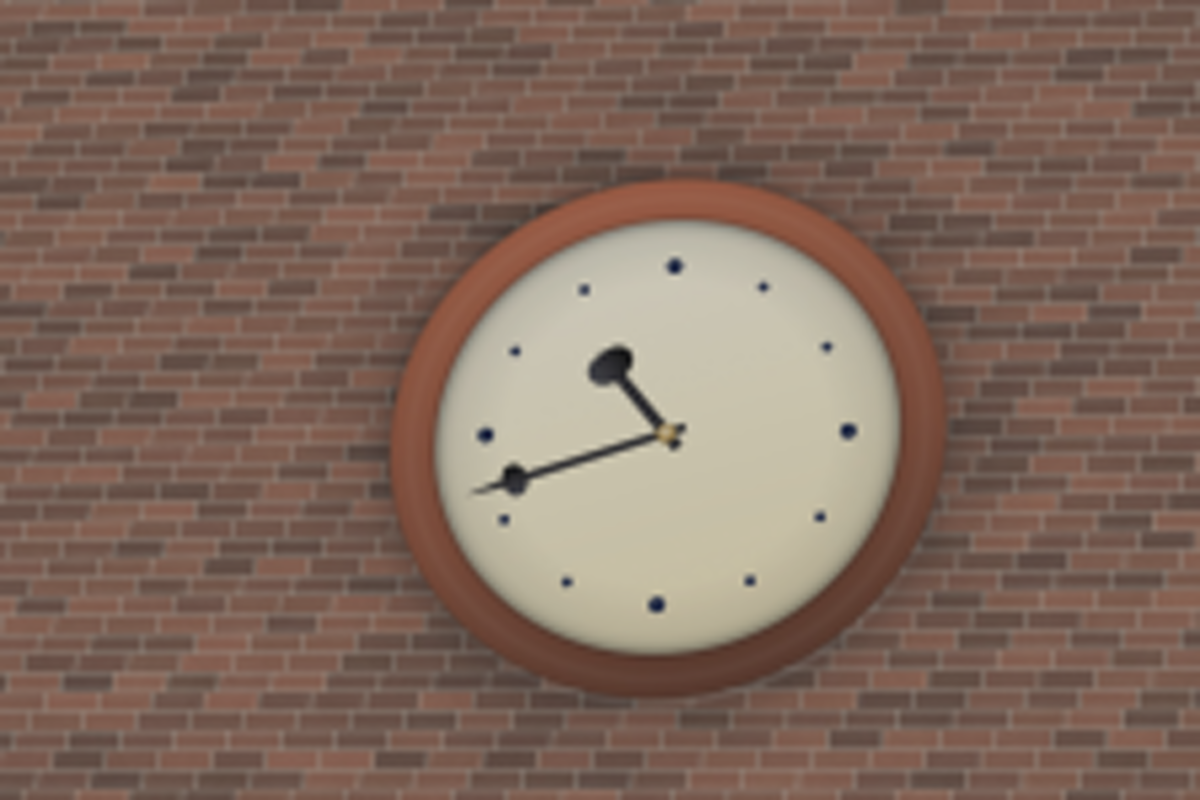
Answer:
10:42
